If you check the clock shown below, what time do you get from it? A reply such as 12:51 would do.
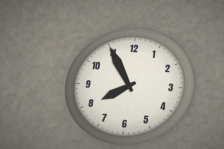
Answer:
7:55
